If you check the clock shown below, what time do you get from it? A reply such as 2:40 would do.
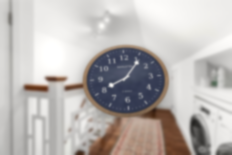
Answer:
8:06
